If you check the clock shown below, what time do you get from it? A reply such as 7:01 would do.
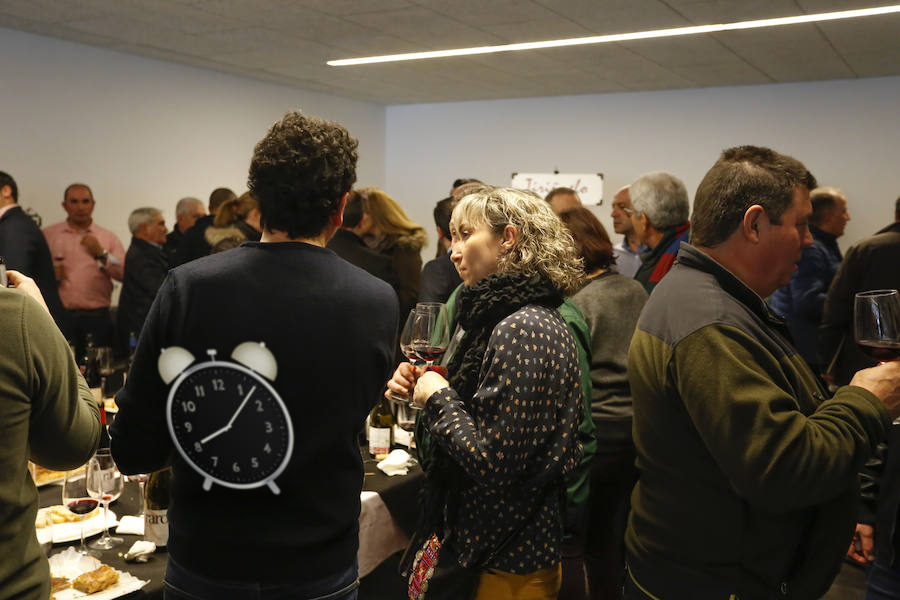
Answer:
8:07
